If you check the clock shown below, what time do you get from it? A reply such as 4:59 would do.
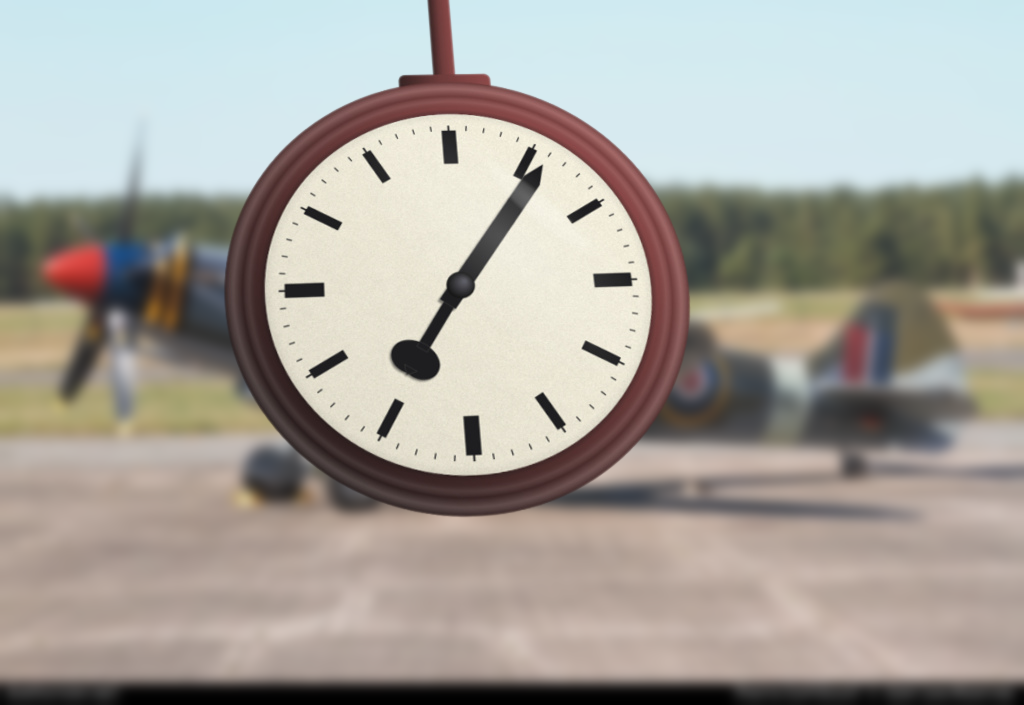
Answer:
7:06
